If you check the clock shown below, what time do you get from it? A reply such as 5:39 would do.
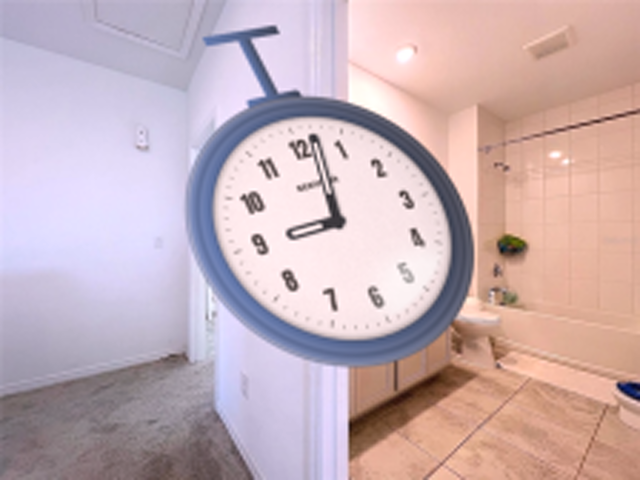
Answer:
9:02
